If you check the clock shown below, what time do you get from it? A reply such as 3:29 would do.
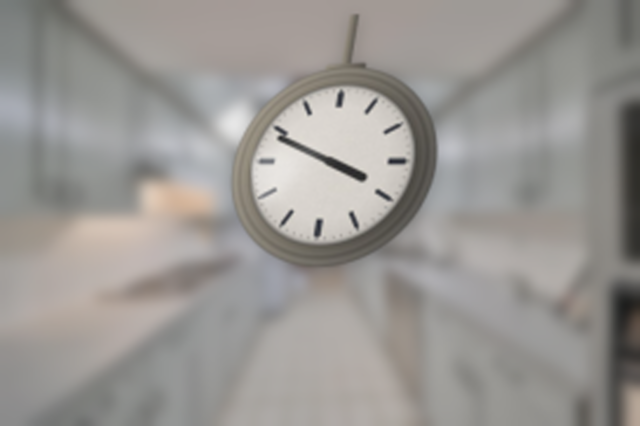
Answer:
3:49
